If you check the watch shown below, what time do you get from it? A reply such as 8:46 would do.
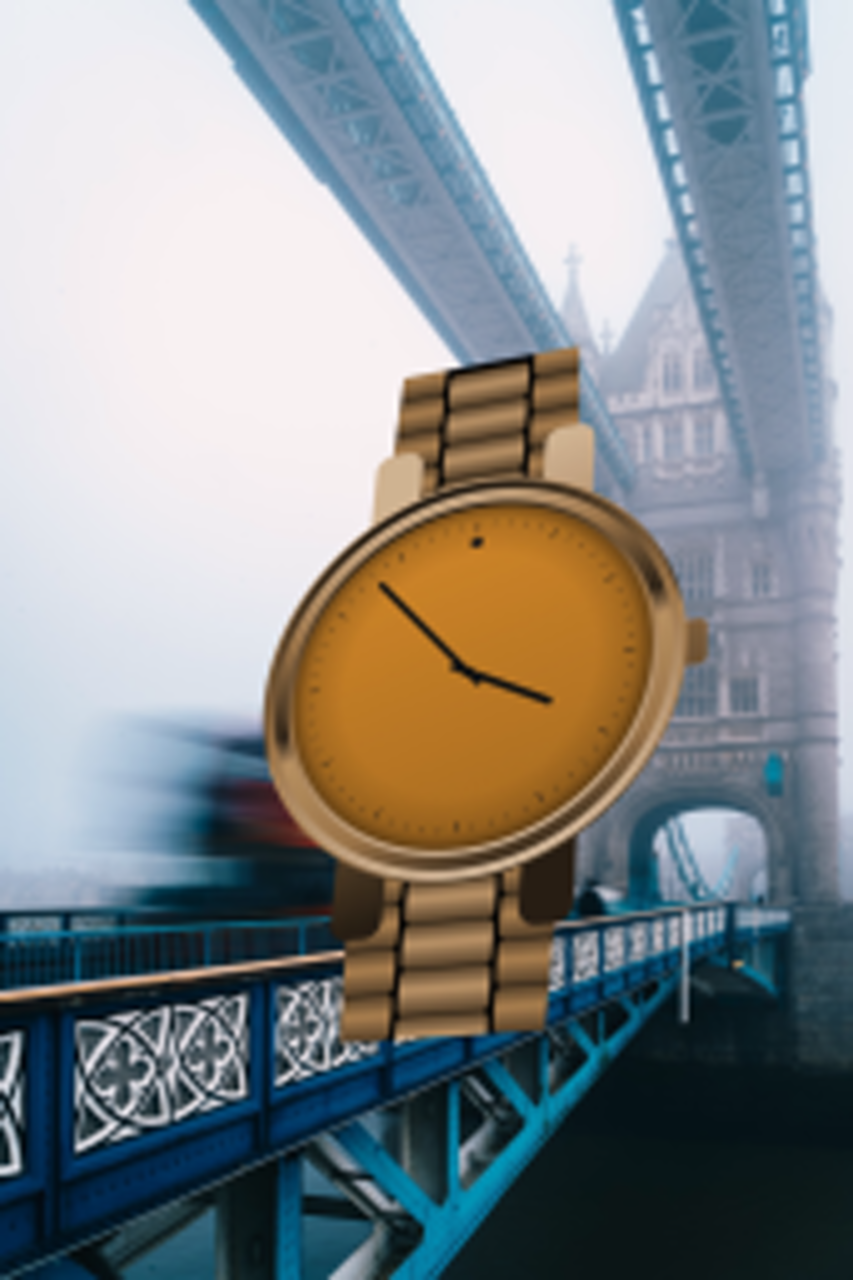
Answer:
3:53
